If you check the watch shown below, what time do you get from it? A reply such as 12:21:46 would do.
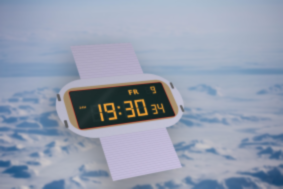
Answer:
19:30:34
